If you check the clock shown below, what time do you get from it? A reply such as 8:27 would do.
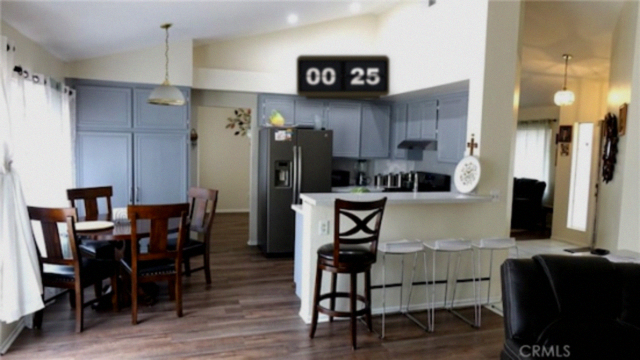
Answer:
0:25
